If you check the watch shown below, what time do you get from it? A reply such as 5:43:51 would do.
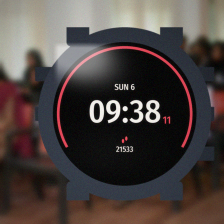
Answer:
9:38:11
